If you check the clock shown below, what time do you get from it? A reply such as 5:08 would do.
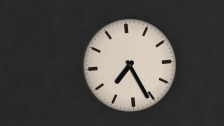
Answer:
7:26
